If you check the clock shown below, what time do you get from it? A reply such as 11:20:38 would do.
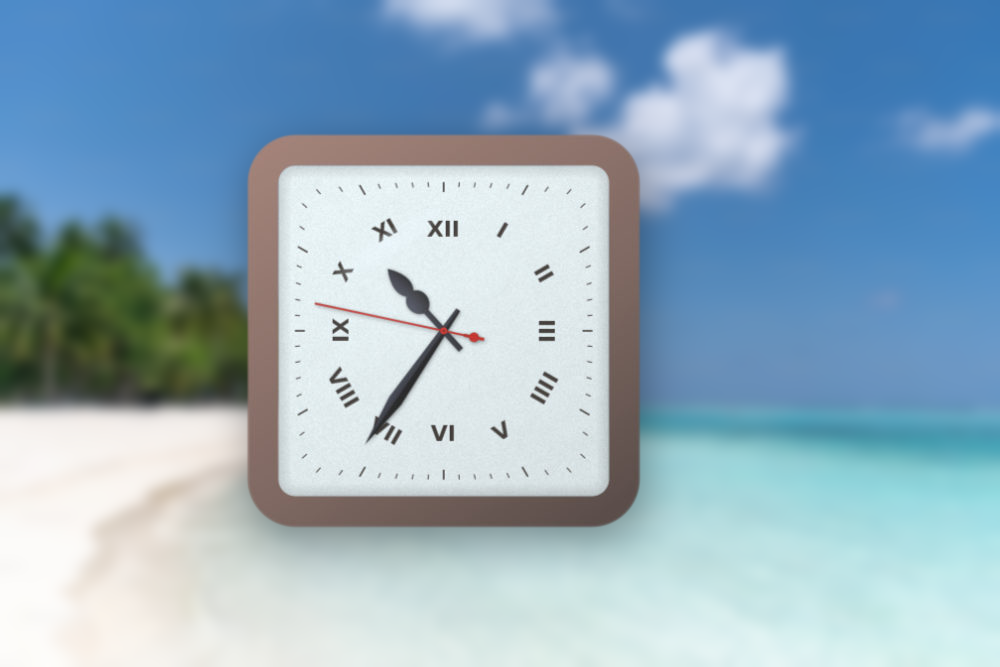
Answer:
10:35:47
